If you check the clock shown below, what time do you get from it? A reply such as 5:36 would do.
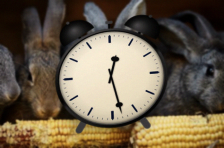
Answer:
12:28
